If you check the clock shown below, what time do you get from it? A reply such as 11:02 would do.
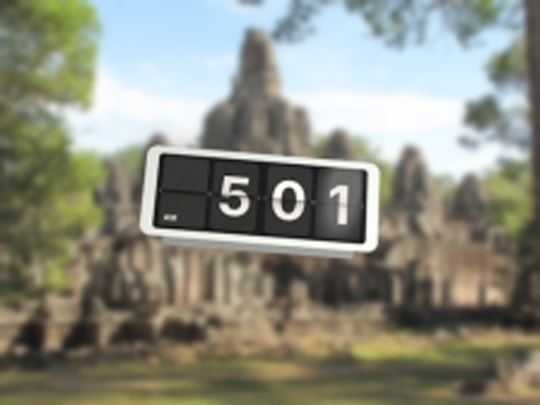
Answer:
5:01
